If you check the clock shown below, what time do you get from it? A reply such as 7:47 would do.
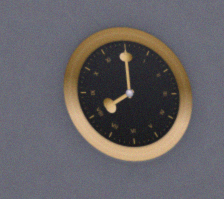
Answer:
8:00
